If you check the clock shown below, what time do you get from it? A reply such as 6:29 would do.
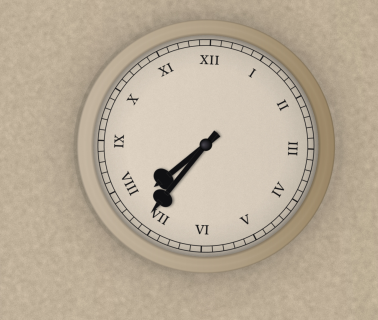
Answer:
7:36
